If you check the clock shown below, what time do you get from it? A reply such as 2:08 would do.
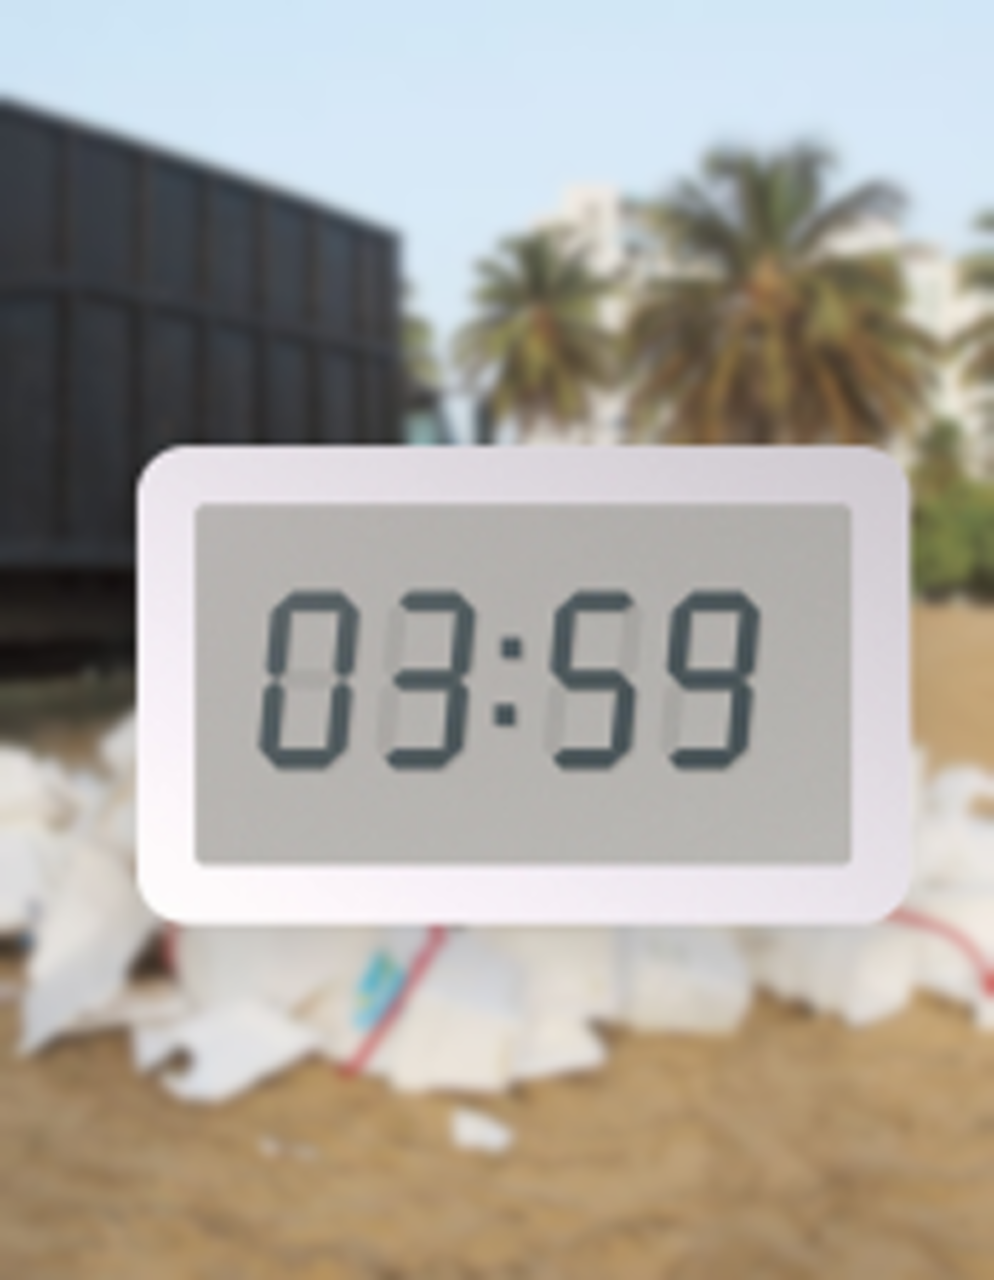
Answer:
3:59
